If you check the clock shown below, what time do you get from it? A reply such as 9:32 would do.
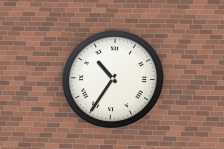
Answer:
10:35
